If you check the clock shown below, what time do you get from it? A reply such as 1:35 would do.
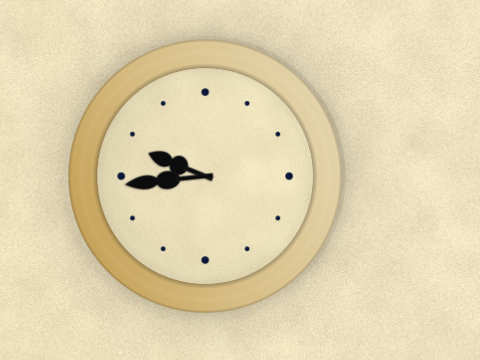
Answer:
9:44
